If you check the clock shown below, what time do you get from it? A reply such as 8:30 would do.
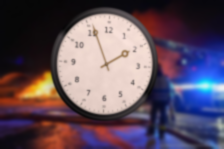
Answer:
1:56
